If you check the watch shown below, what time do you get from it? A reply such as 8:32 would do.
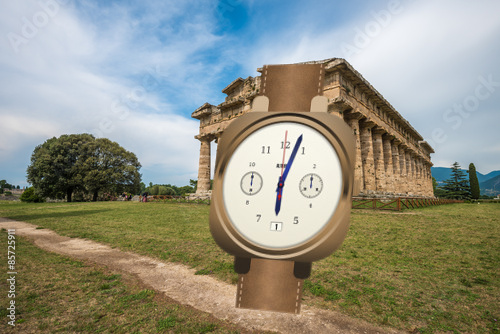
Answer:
6:03
